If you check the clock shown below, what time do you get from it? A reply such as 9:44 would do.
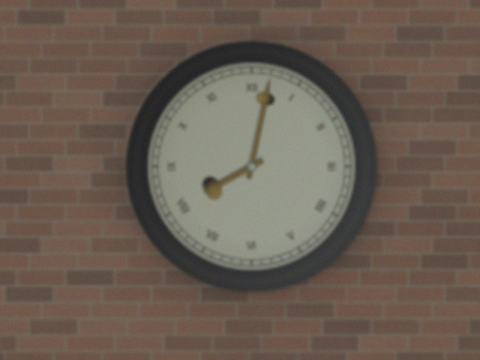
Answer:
8:02
